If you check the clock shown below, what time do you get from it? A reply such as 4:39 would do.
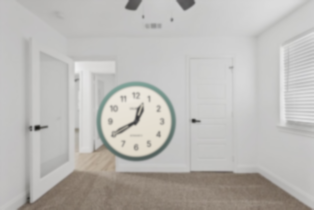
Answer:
12:40
